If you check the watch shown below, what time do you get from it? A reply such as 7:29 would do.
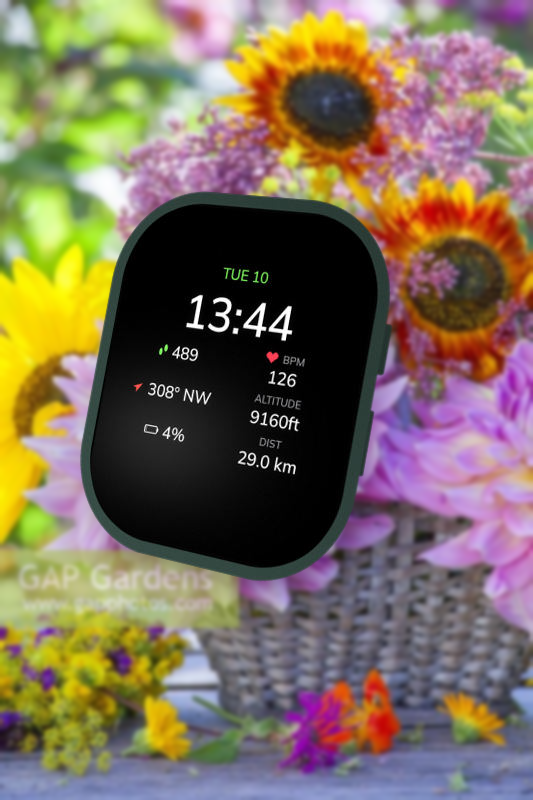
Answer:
13:44
